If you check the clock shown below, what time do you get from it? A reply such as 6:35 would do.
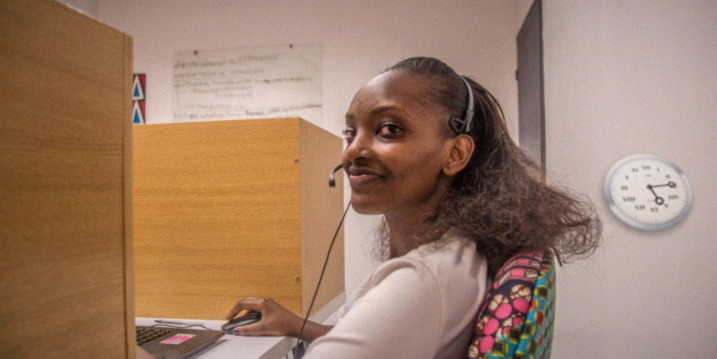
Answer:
5:14
